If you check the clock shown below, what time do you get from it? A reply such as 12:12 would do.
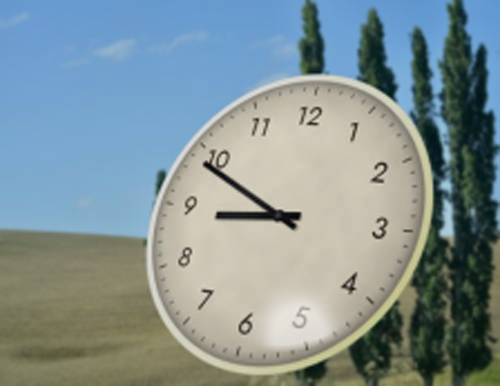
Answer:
8:49
